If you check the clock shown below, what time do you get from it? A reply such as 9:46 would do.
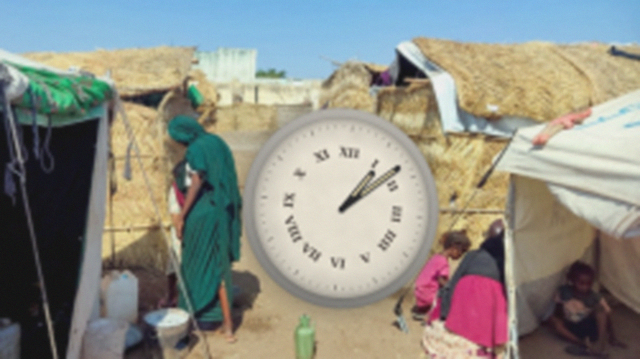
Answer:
1:08
